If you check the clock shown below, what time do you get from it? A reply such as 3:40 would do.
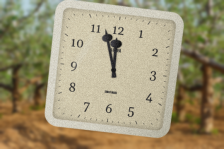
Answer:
11:57
